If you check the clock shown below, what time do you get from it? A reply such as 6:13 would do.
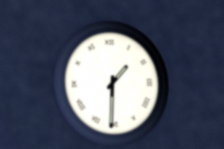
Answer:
1:31
